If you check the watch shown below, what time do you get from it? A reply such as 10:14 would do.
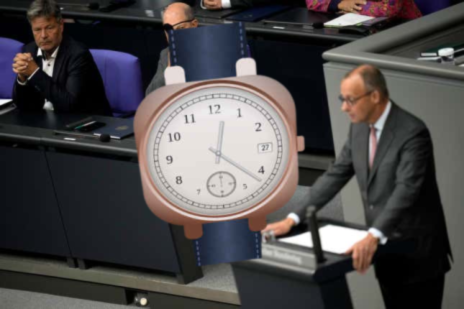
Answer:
12:22
